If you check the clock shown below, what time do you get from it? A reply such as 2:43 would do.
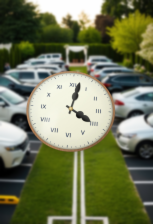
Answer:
4:02
